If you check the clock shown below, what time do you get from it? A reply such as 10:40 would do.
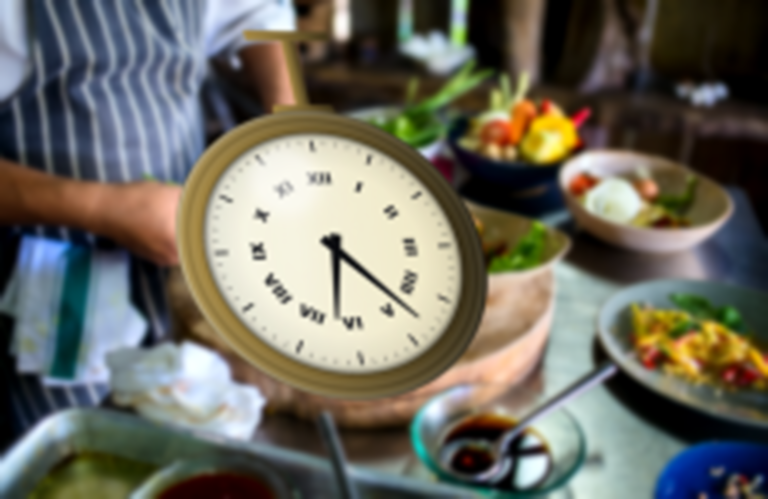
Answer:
6:23
